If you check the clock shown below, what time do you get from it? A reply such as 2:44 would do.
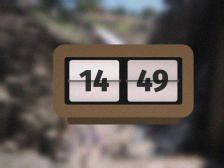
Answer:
14:49
